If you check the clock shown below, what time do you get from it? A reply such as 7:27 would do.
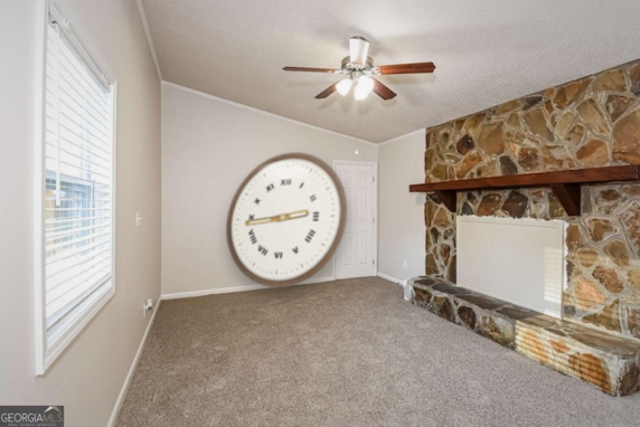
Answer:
2:44
